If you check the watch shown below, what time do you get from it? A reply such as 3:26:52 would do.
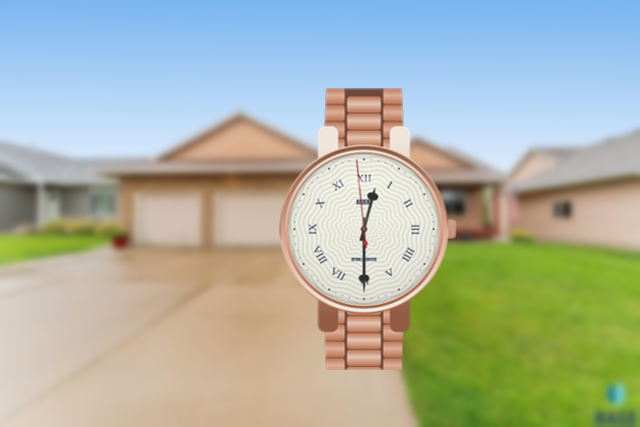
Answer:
12:29:59
